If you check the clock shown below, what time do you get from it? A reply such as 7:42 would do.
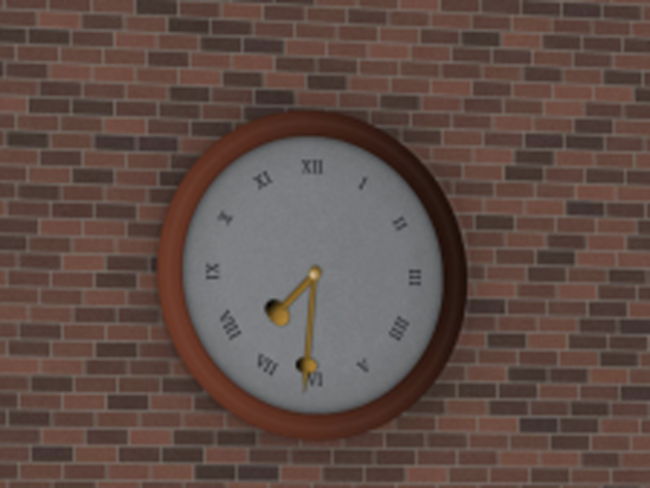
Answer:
7:31
